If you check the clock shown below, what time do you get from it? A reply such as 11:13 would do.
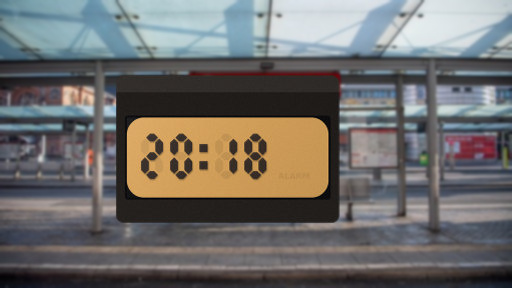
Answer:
20:18
